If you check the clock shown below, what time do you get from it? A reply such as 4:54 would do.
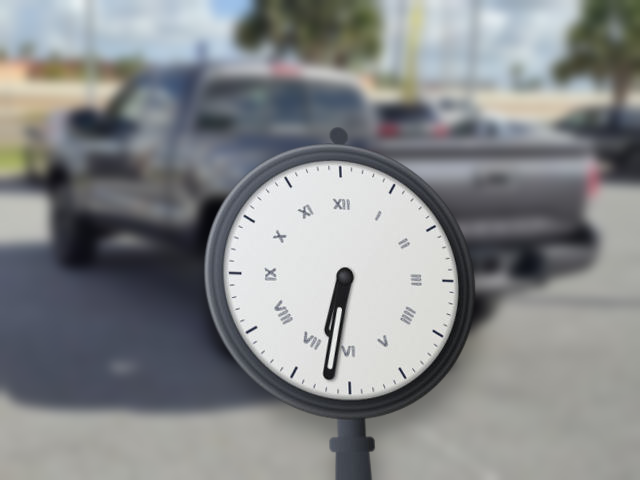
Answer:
6:32
